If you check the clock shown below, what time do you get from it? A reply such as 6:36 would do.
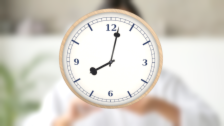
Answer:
8:02
